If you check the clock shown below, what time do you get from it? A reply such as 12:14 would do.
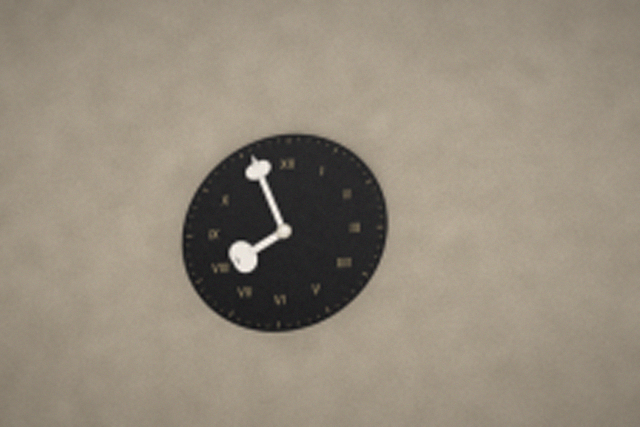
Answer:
7:56
